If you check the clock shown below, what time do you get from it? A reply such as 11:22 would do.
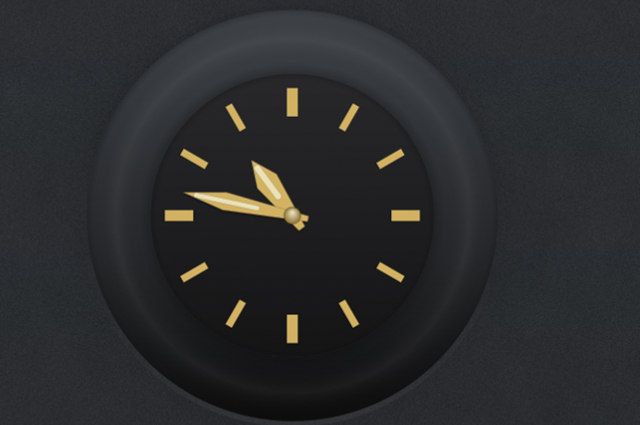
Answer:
10:47
